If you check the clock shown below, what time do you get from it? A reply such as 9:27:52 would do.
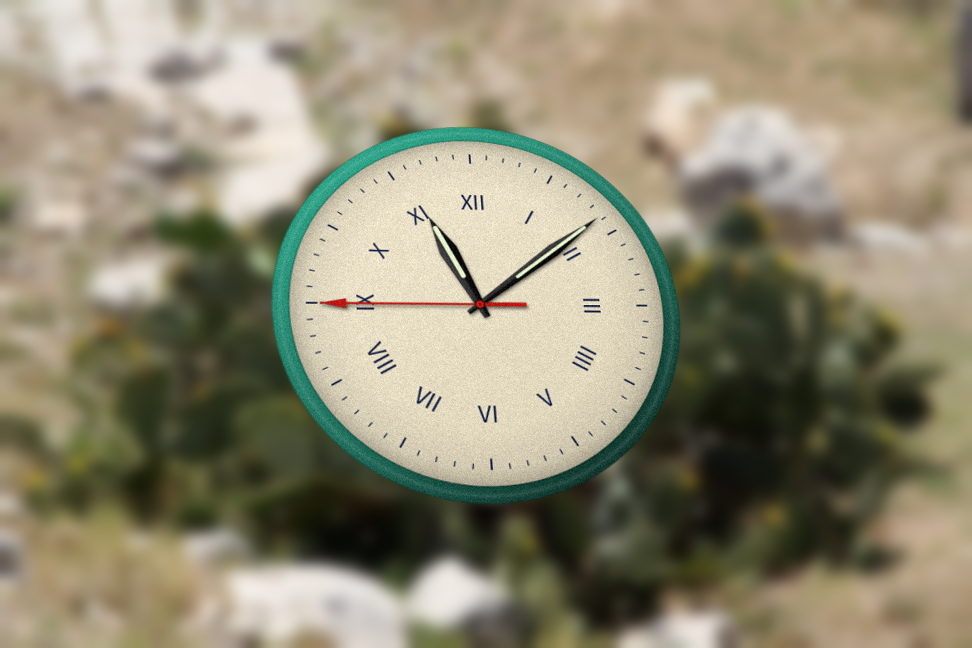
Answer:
11:08:45
